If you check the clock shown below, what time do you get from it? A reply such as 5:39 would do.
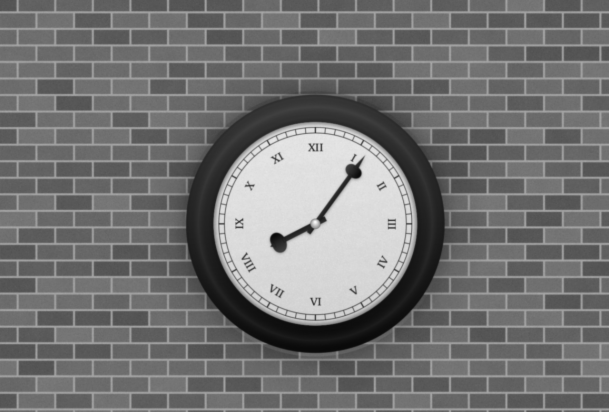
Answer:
8:06
